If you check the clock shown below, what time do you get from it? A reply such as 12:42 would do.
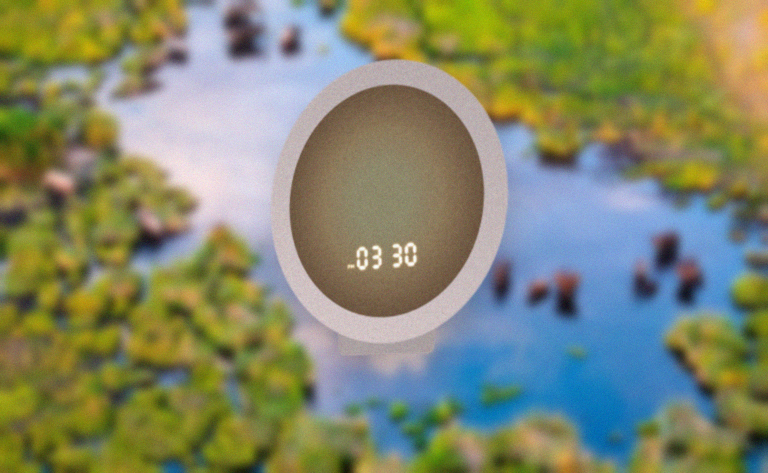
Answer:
3:30
